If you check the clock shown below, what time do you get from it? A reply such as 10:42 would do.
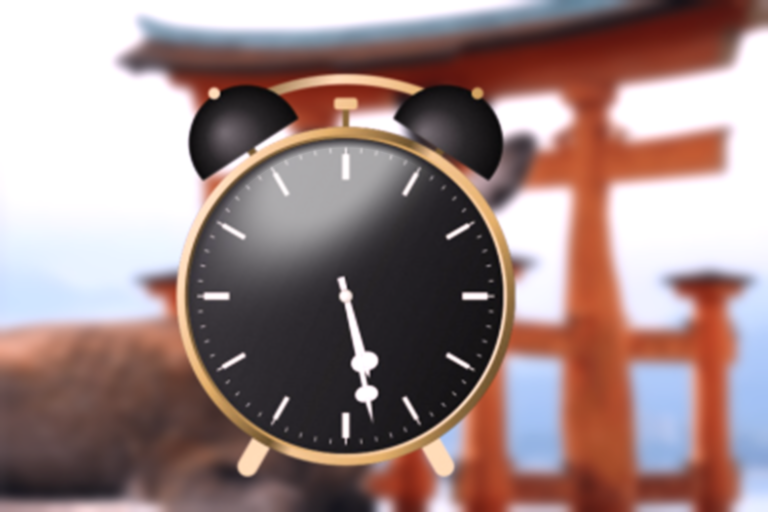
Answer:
5:28
